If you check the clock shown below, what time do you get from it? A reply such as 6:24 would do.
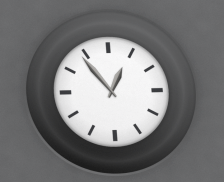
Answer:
12:54
